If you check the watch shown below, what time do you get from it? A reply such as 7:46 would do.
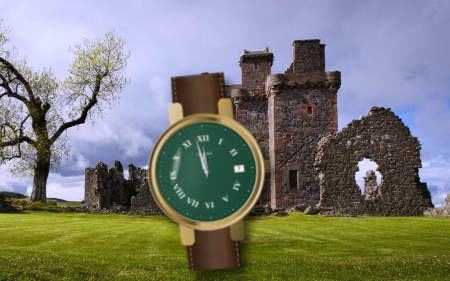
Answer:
11:58
